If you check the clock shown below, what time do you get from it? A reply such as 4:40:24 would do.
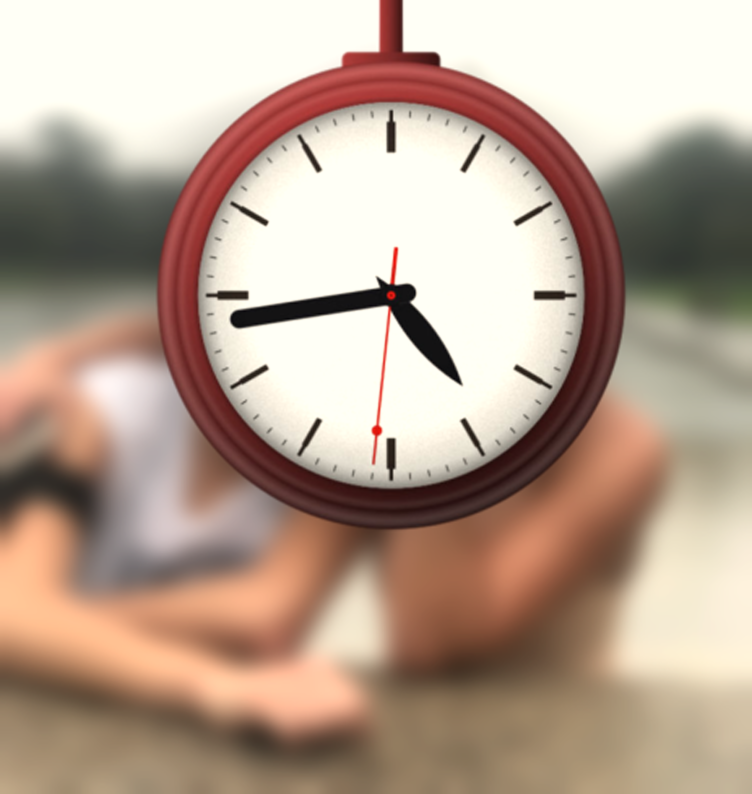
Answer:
4:43:31
